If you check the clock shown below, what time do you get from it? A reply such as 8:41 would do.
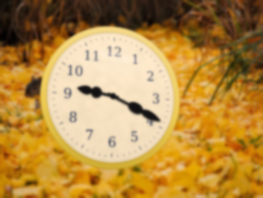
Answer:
9:19
